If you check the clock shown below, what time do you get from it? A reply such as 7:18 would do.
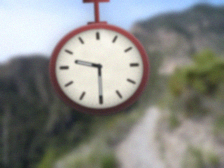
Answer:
9:30
